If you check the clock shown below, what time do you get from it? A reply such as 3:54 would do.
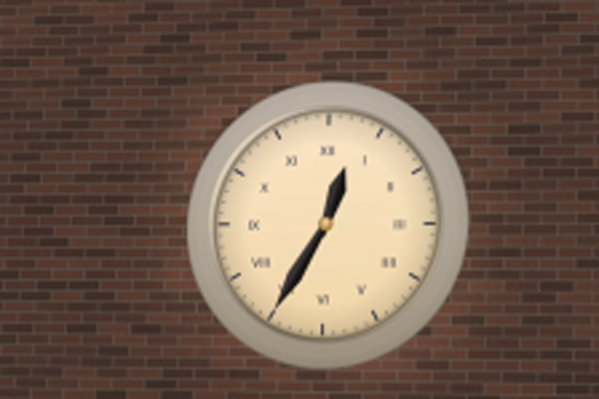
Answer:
12:35
